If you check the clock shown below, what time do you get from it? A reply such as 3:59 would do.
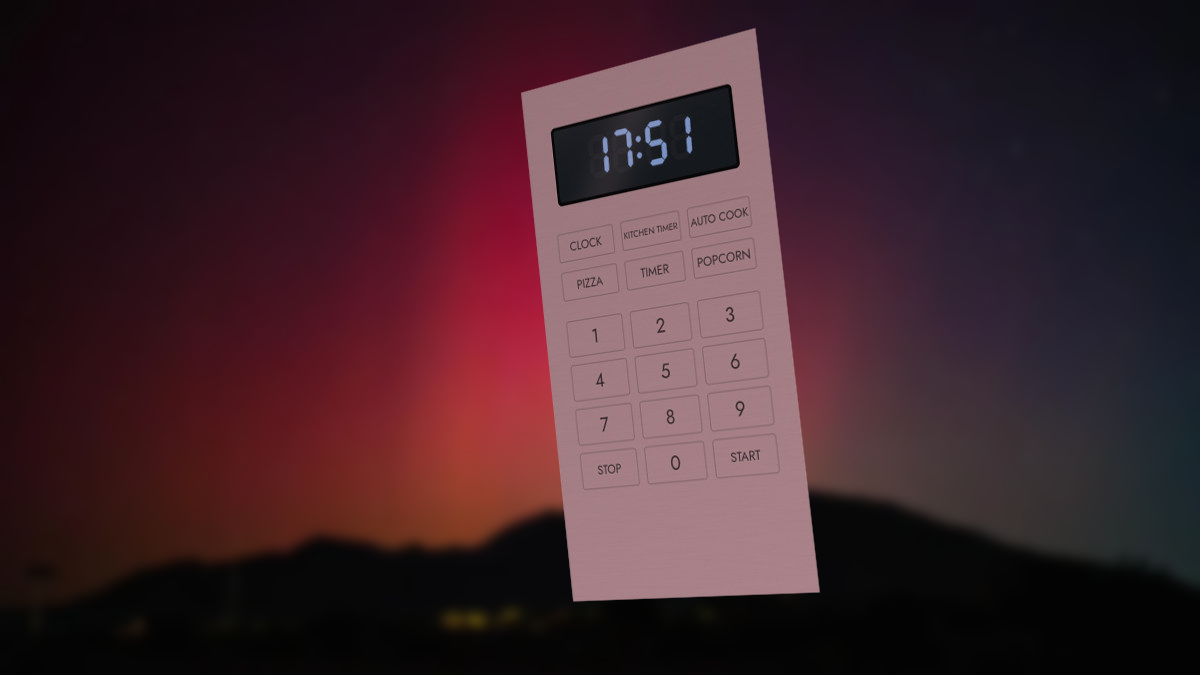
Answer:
17:51
